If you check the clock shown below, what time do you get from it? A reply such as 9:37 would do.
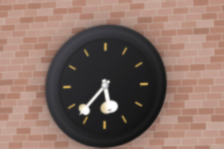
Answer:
5:37
